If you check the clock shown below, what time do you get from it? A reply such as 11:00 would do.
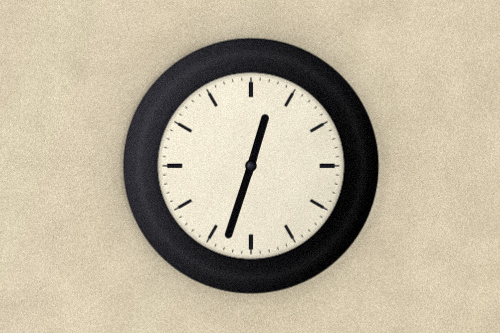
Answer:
12:33
